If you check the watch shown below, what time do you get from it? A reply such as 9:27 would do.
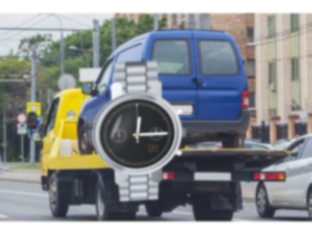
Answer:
12:15
